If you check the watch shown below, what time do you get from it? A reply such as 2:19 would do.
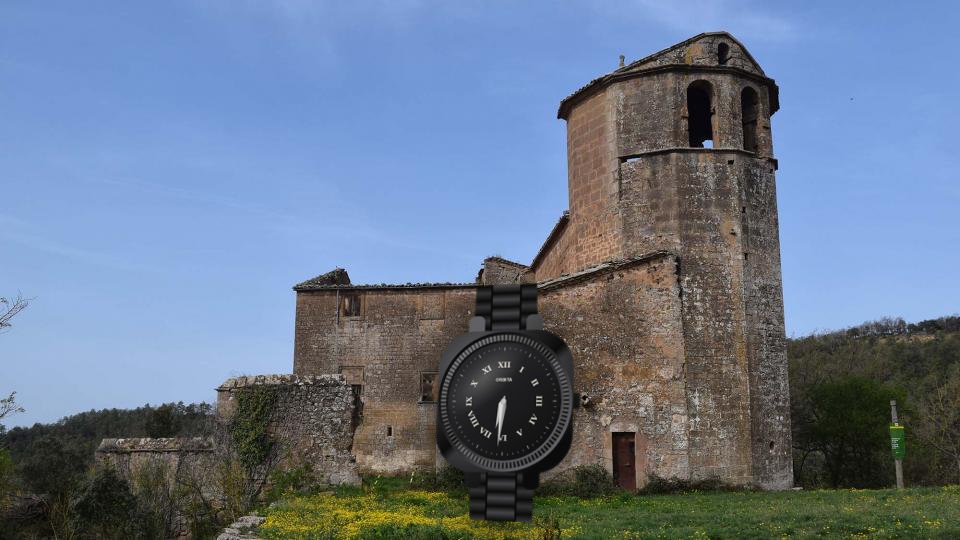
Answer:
6:31
